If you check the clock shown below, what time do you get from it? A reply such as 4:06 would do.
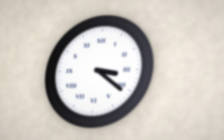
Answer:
3:21
